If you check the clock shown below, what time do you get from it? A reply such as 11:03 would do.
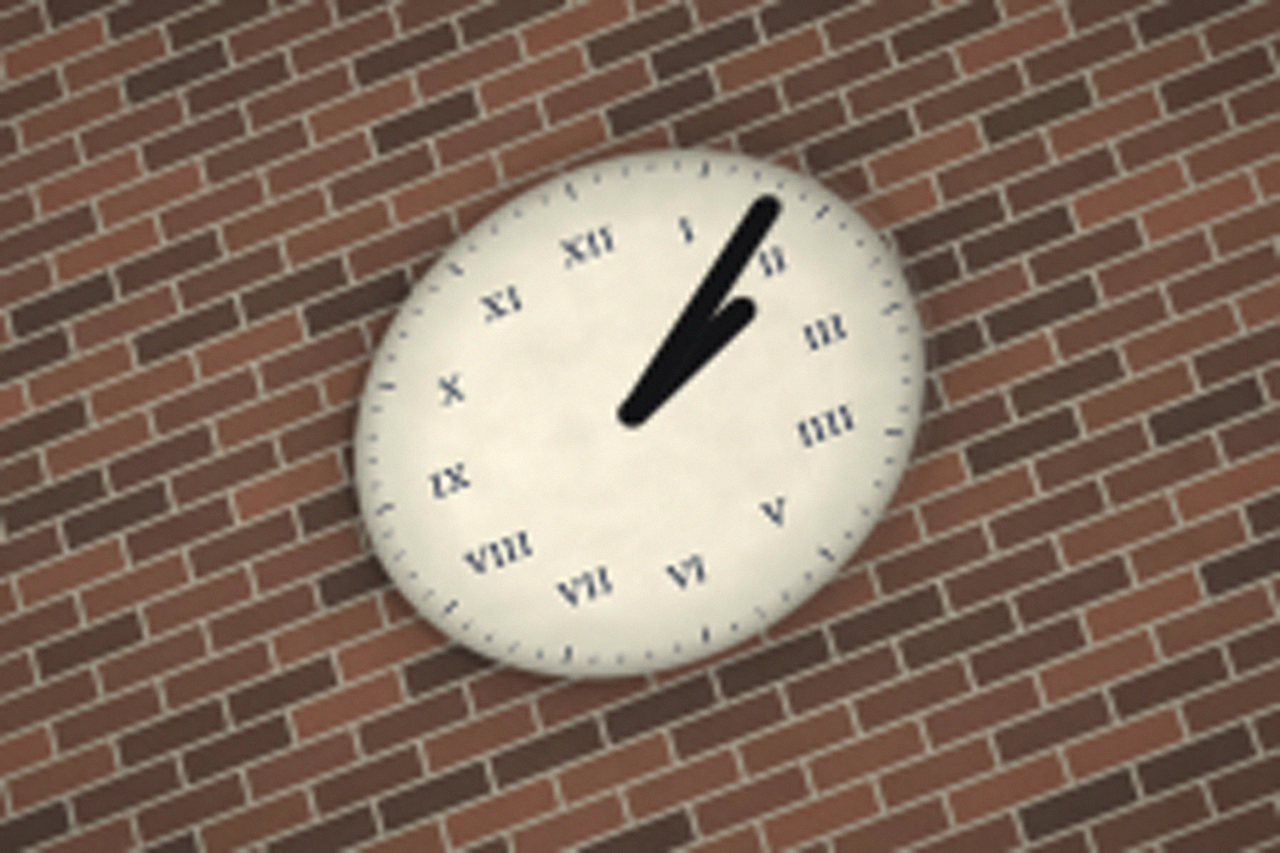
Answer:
2:08
